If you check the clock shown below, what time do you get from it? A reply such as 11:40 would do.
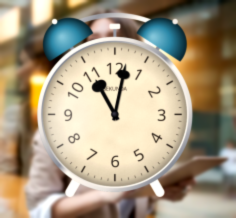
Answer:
11:02
